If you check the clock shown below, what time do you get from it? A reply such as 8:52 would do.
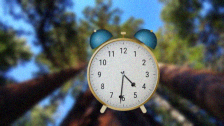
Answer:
4:31
